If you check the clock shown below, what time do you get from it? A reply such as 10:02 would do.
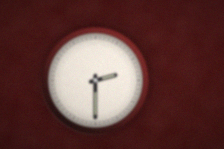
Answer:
2:30
